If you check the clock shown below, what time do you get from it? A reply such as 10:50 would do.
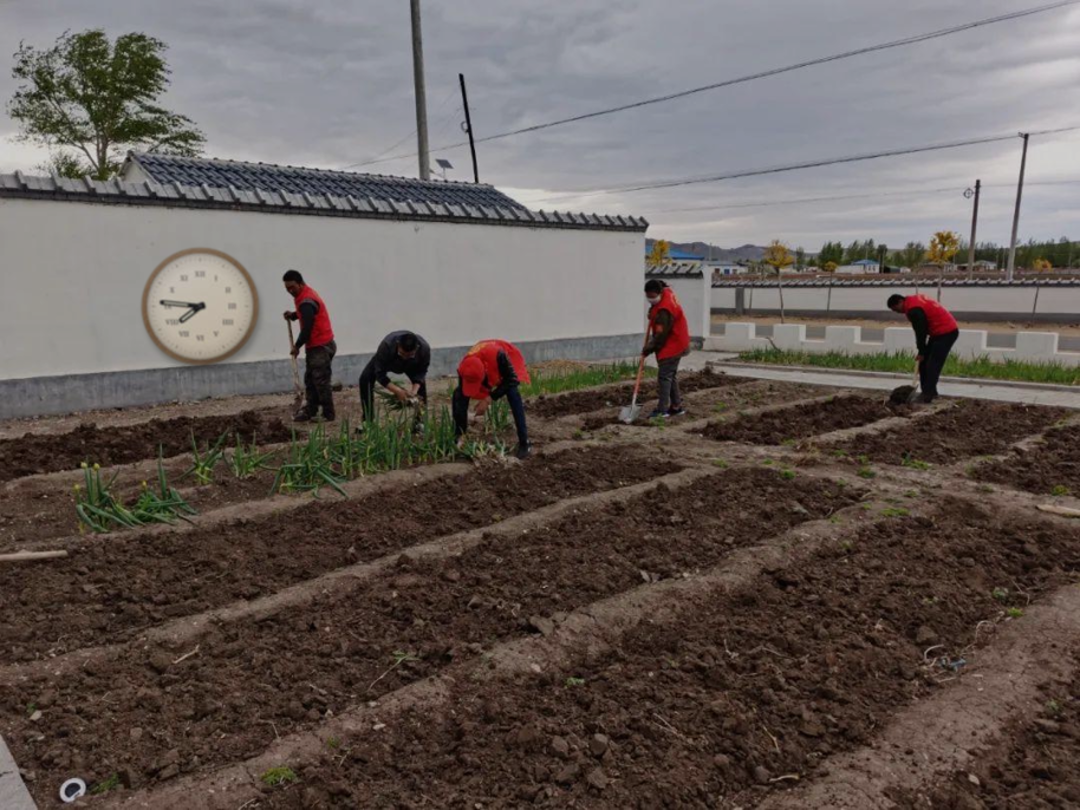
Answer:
7:46
